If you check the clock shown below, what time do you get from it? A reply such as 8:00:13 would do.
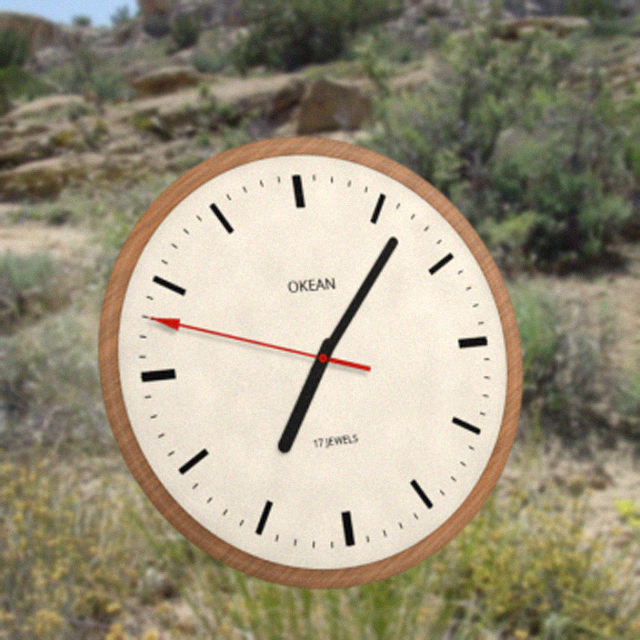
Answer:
7:06:48
